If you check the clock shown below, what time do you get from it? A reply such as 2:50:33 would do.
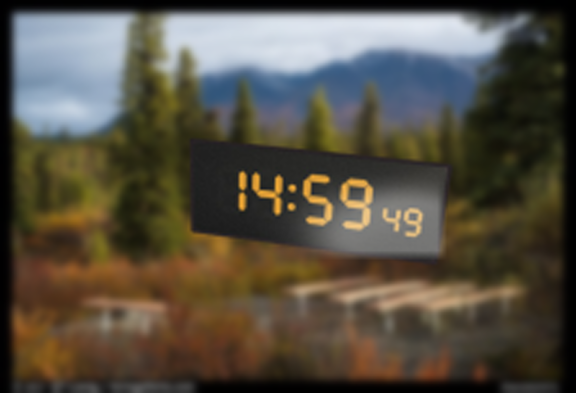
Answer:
14:59:49
